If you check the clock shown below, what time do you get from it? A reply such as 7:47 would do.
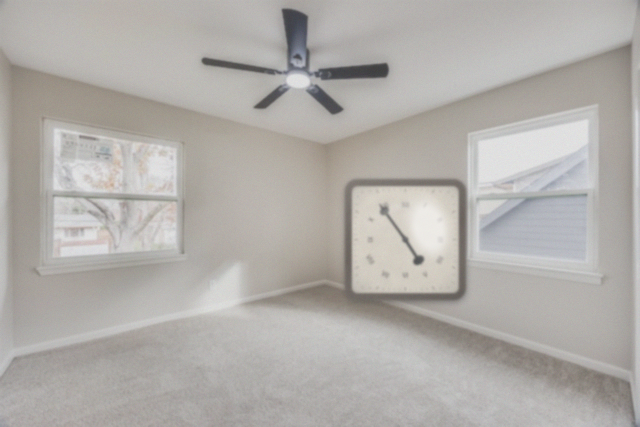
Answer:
4:54
